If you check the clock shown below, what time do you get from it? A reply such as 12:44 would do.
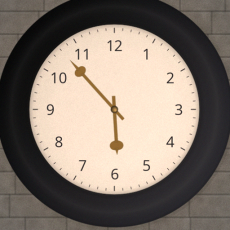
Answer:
5:53
